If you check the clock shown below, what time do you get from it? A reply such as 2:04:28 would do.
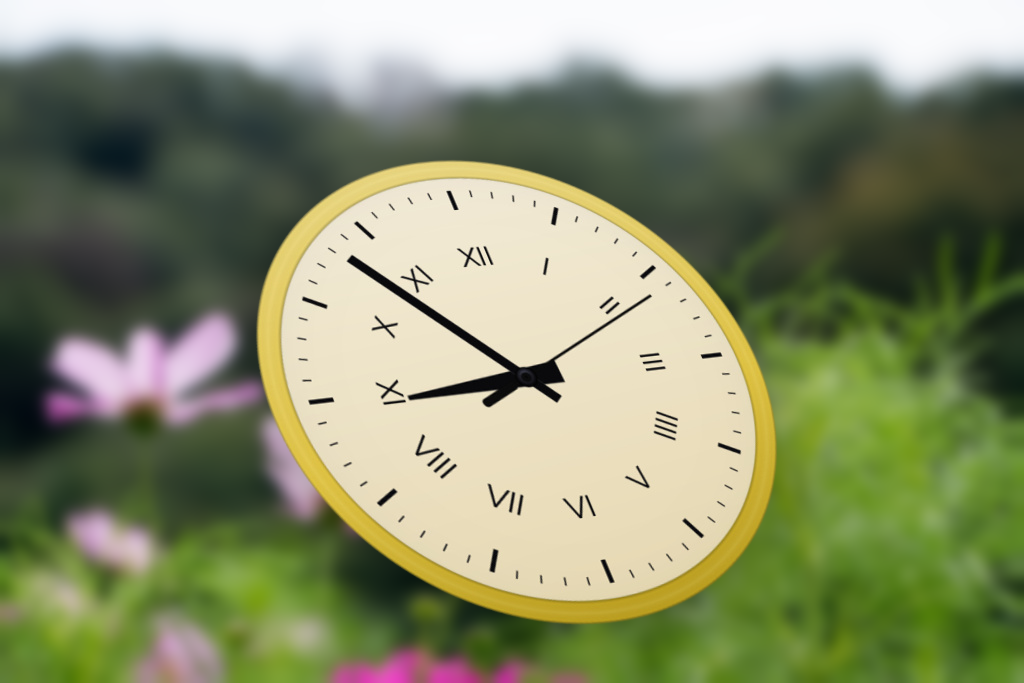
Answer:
8:53:11
